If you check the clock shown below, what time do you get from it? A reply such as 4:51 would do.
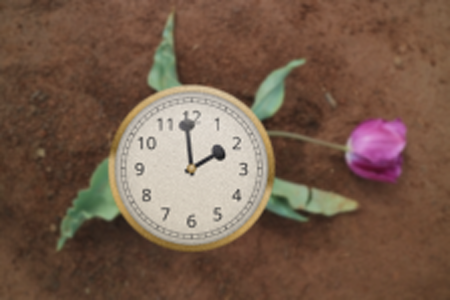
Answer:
1:59
